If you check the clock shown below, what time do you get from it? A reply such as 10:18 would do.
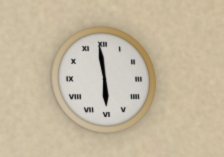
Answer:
5:59
